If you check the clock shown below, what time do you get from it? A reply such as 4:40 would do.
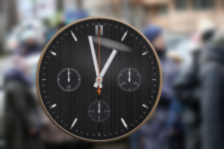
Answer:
12:58
